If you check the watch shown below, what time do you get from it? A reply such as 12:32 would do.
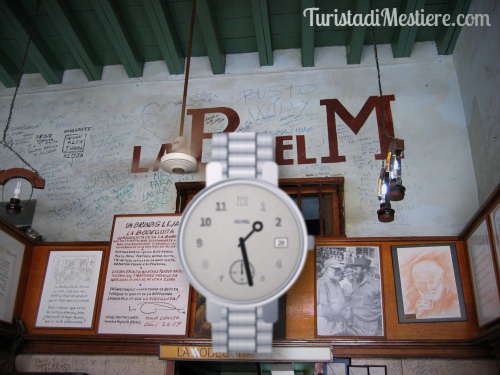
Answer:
1:28
